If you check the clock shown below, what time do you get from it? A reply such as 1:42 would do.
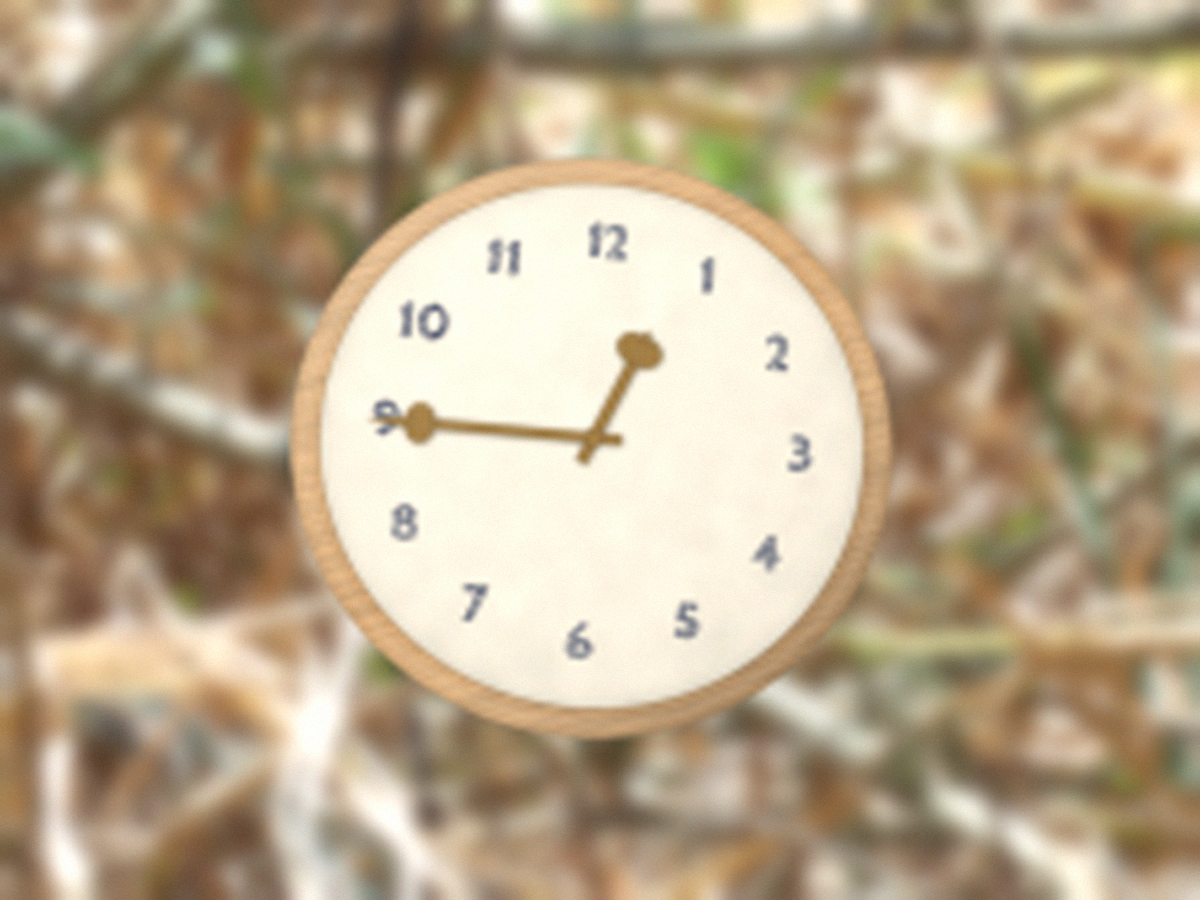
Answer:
12:45
